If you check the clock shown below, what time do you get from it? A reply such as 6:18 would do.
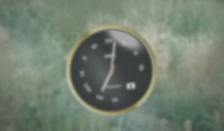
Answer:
7:02
